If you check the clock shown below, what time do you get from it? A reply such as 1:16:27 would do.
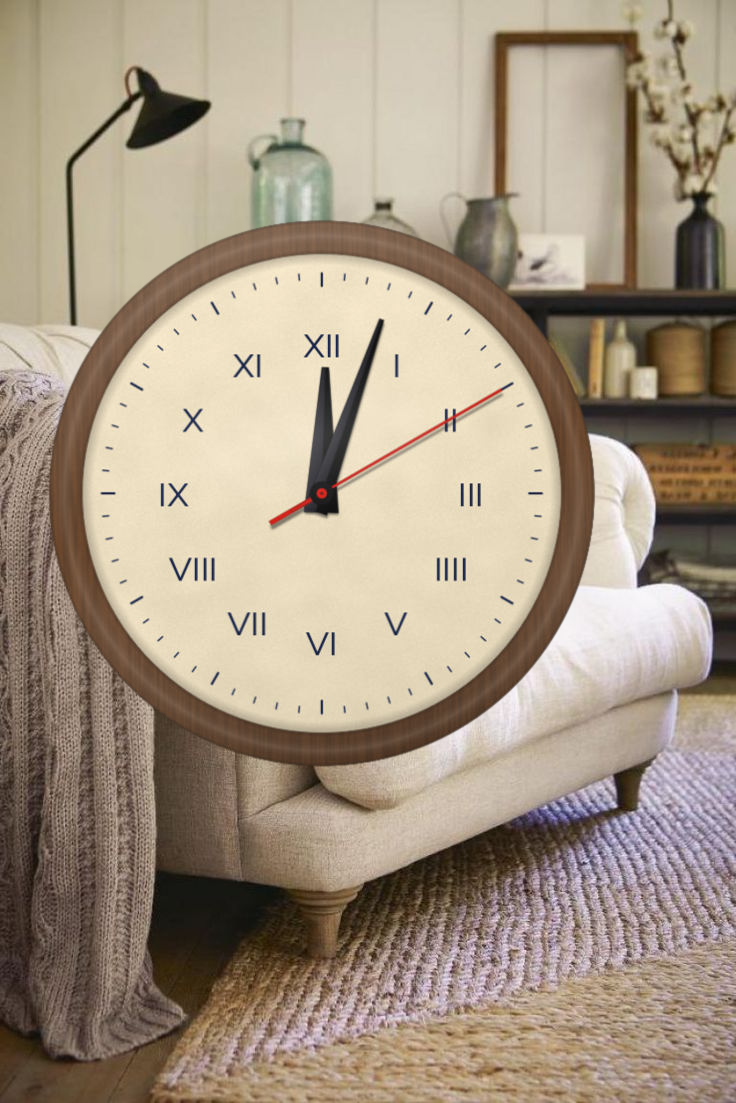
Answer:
12:03:10
